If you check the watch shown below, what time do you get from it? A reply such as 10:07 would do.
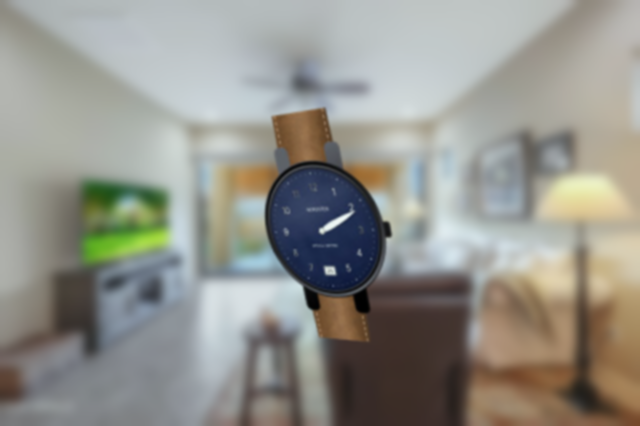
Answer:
2:11
